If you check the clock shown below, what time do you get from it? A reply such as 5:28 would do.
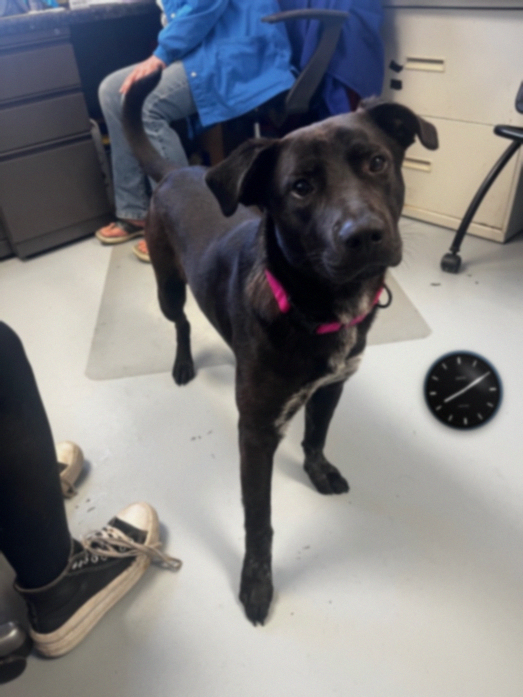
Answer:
8:10
